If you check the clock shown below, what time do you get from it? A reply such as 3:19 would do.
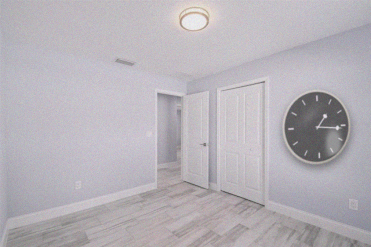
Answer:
1:16
